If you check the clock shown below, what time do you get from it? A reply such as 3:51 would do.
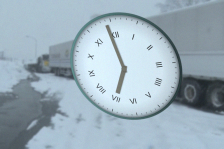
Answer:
6:59
